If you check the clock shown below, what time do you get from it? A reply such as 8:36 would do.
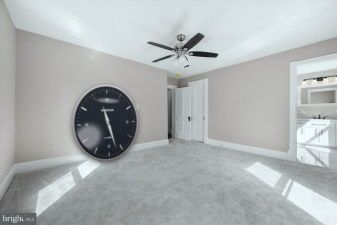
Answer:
11:27
